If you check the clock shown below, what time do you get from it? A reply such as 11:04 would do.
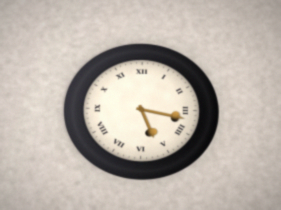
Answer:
5:17
